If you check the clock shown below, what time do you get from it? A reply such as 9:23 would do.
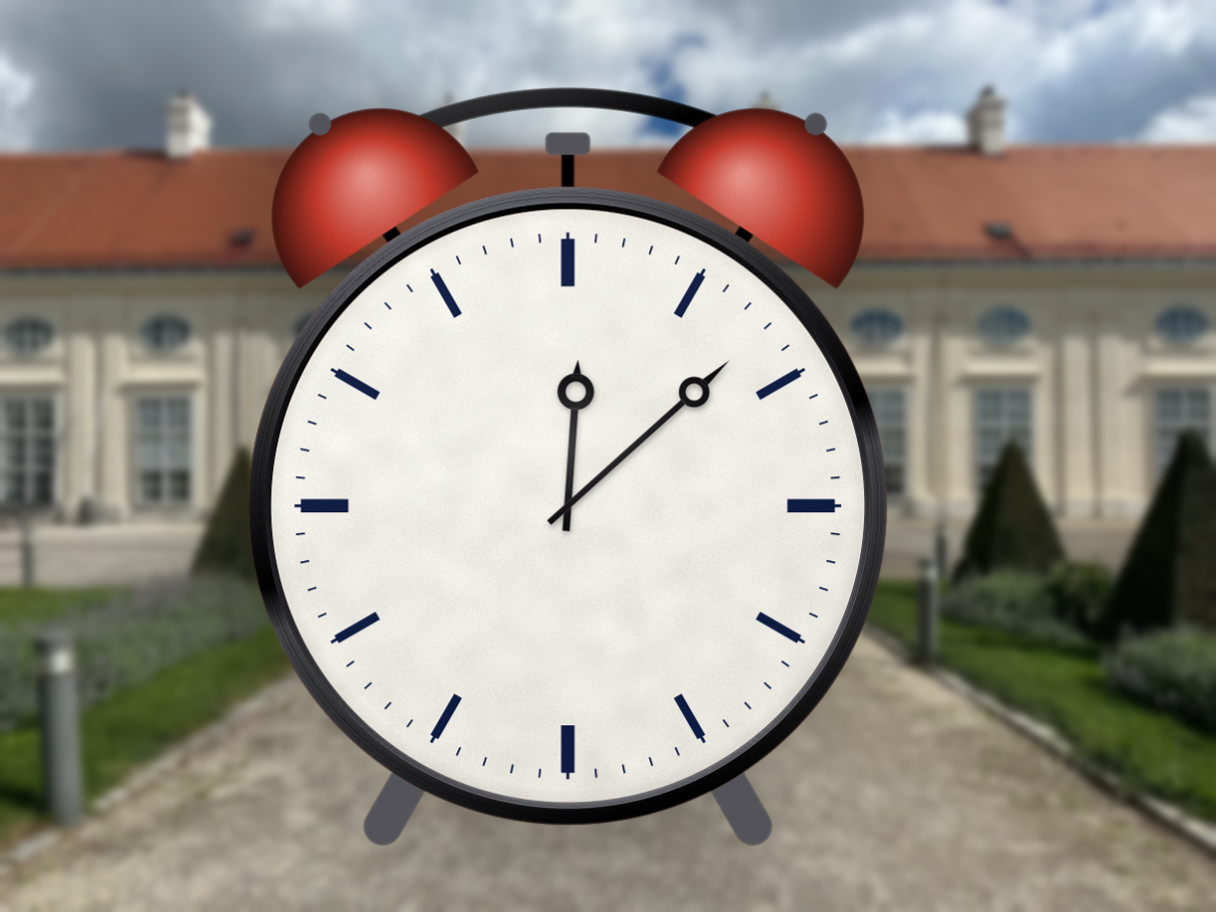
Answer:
12:08
